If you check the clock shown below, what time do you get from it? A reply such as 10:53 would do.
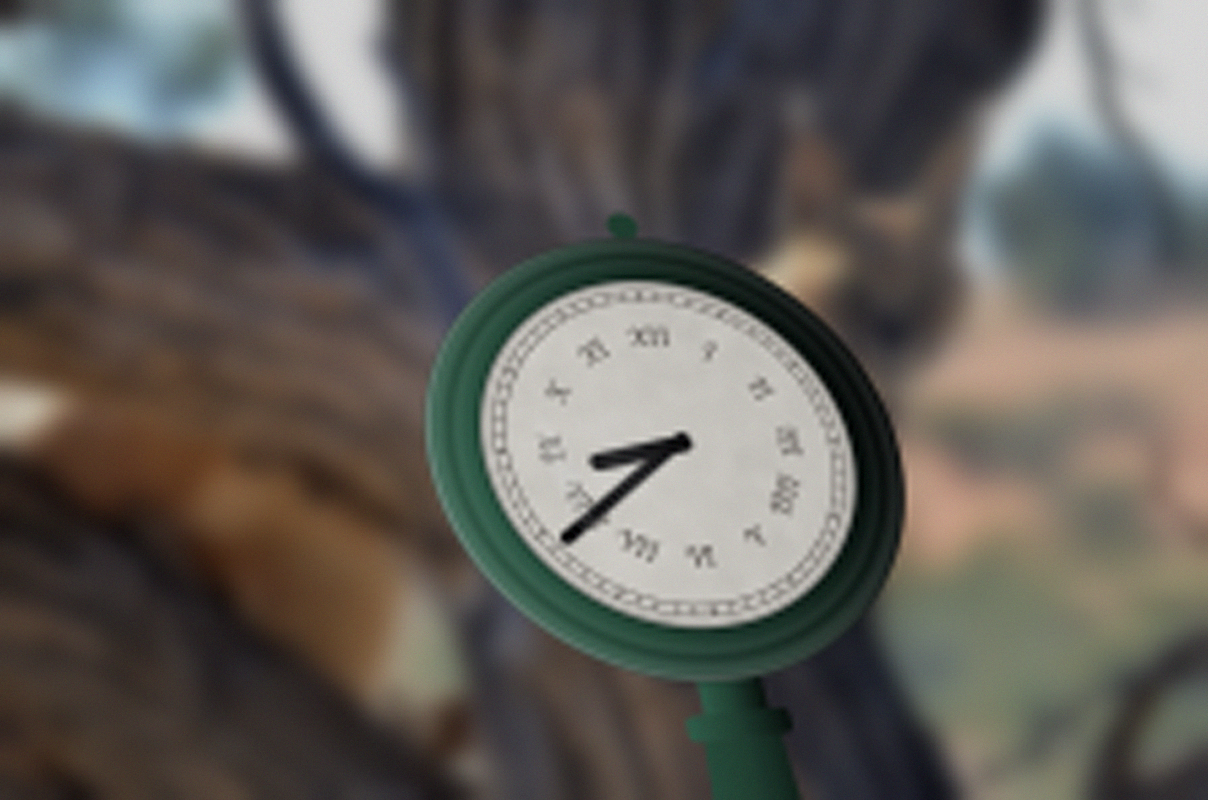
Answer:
8:39
